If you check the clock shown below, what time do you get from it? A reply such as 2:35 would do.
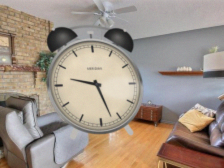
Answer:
9:27
